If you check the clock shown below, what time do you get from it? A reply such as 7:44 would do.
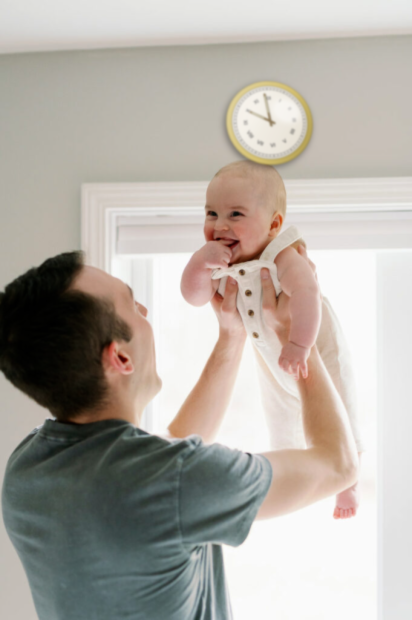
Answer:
9:59
